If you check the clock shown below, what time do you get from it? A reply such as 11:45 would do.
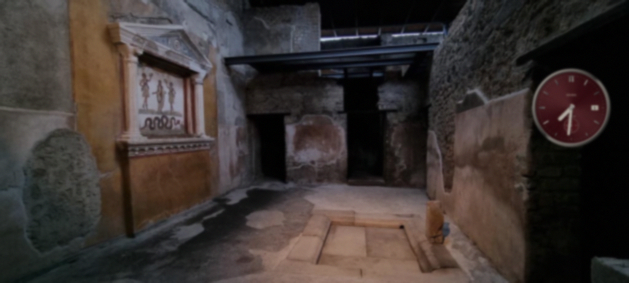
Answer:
7:31
